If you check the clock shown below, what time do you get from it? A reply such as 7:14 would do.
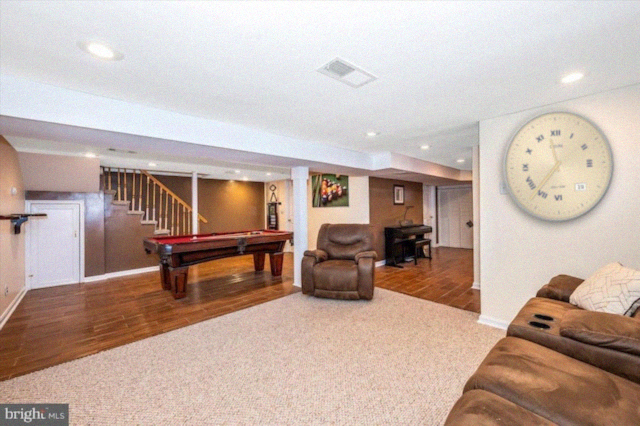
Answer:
11:37
